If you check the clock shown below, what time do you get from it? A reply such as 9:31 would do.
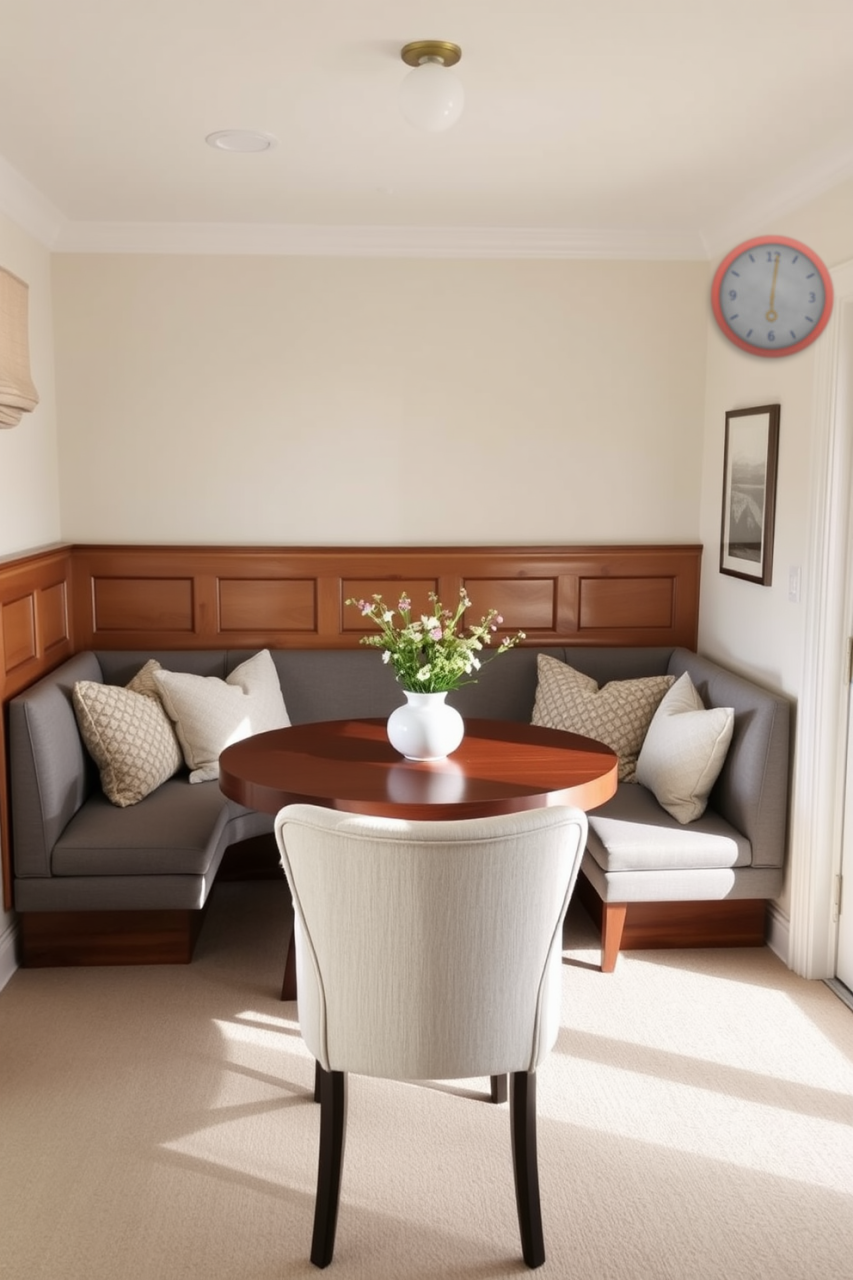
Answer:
6:01
